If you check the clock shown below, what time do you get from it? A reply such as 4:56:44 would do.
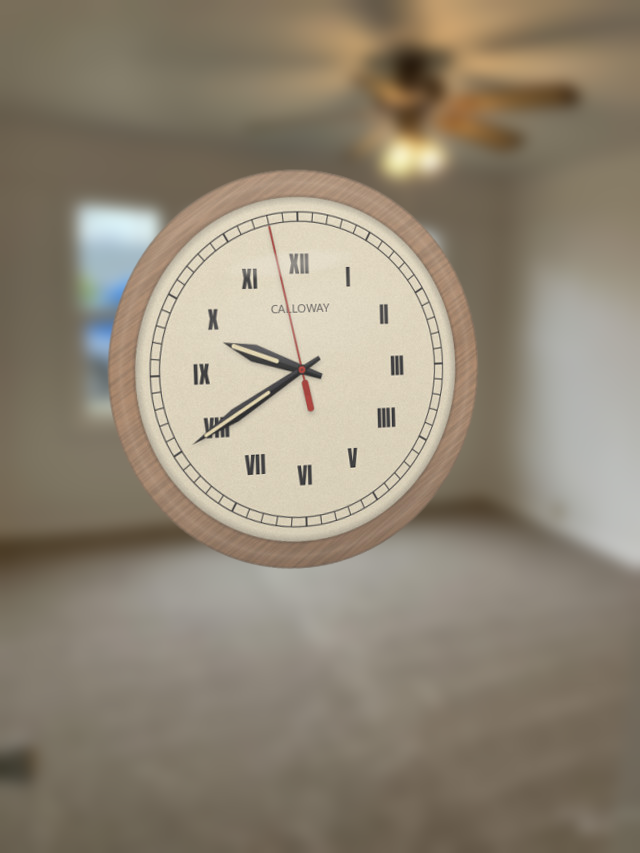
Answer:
9:39:58
